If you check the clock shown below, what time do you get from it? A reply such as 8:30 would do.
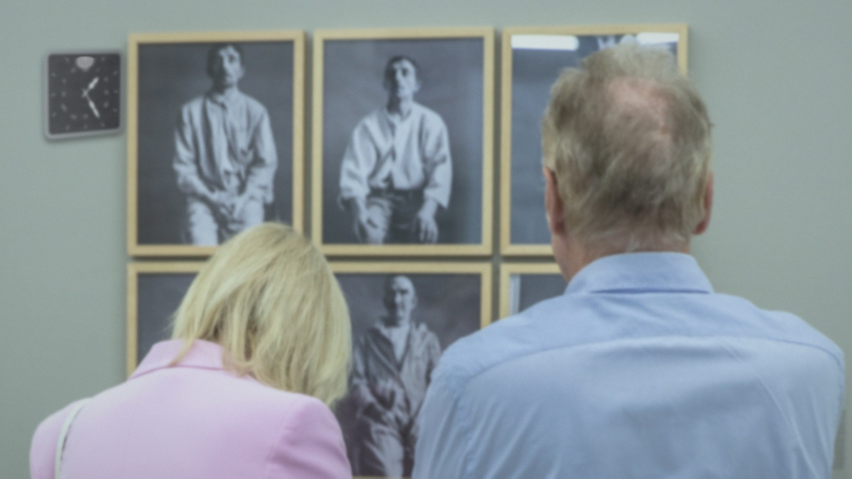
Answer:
1:25
